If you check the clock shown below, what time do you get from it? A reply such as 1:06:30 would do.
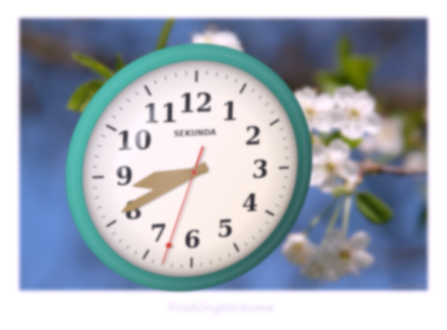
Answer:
8:40:33
